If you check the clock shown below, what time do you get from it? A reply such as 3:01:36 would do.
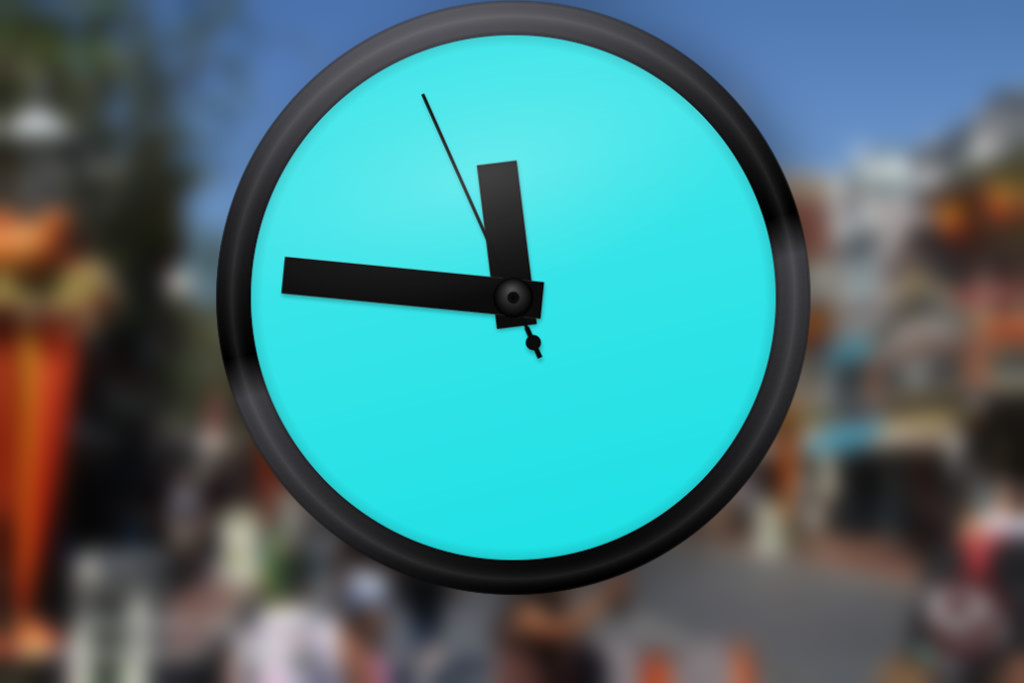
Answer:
11:45:56
